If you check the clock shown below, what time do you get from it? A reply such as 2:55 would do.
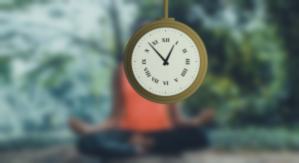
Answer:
12:53
